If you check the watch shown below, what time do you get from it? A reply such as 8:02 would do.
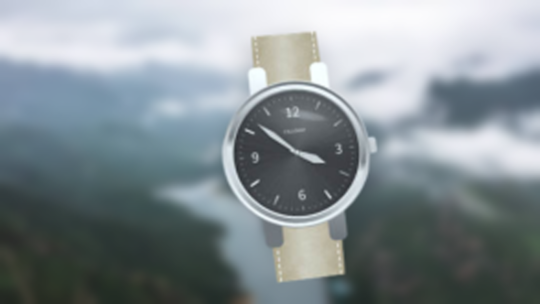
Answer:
3:52
